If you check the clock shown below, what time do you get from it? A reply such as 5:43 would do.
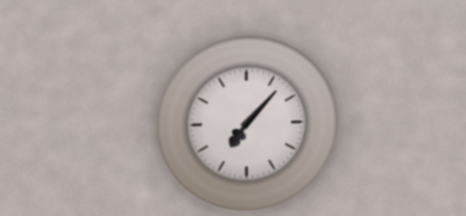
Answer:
7:07
